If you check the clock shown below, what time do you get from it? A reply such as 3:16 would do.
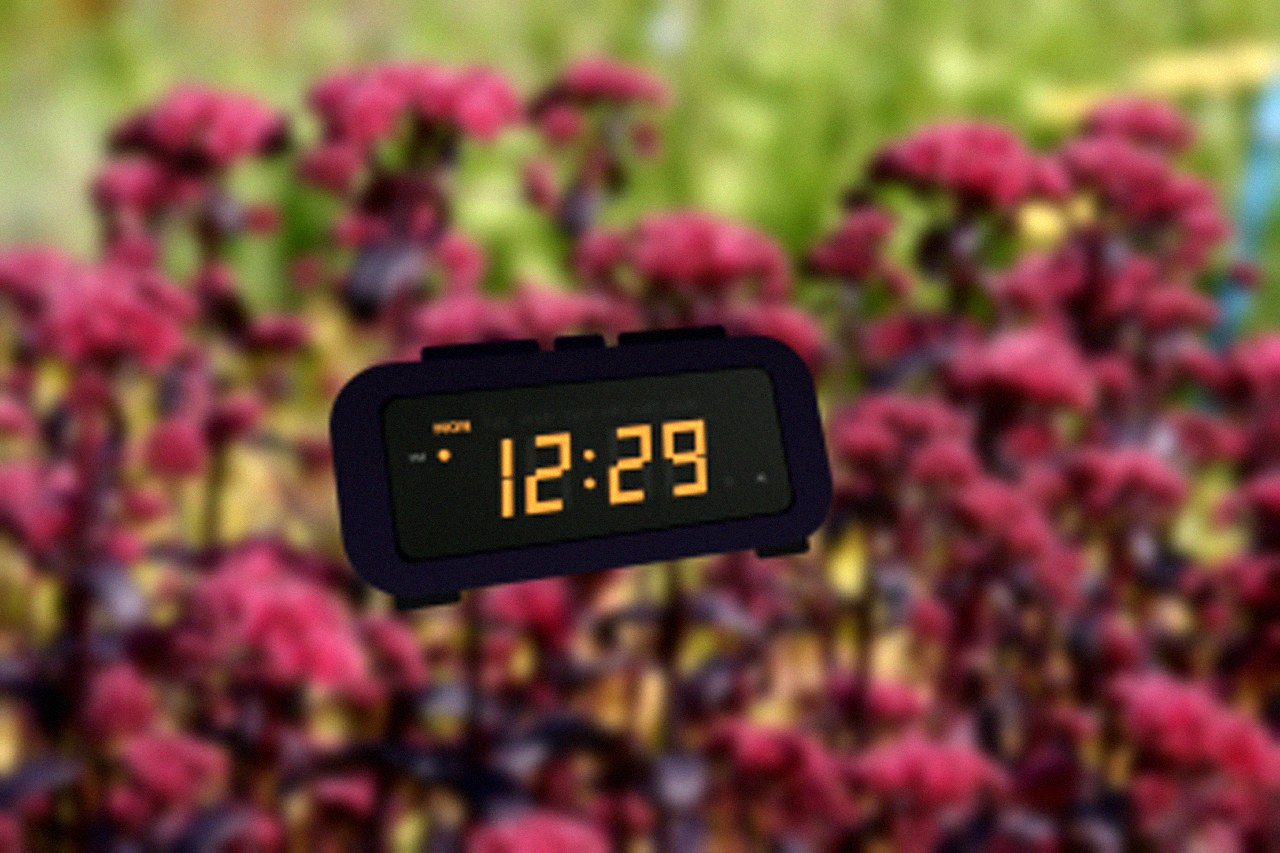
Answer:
12:29
